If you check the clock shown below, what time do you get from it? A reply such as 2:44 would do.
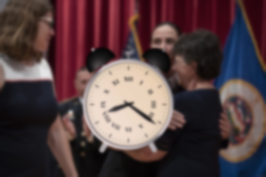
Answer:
8:21
